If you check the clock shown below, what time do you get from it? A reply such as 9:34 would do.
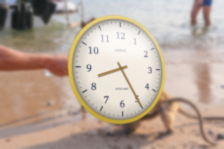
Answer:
8:25
